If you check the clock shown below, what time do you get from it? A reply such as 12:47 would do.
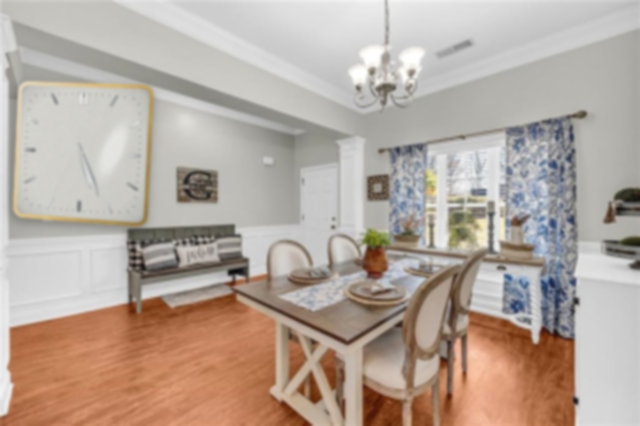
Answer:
5:26
